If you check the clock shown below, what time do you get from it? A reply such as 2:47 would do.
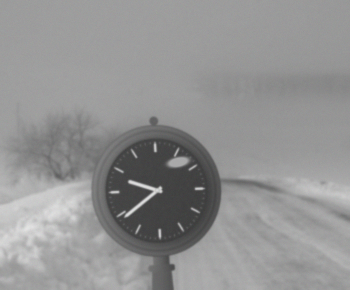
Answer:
9:39
